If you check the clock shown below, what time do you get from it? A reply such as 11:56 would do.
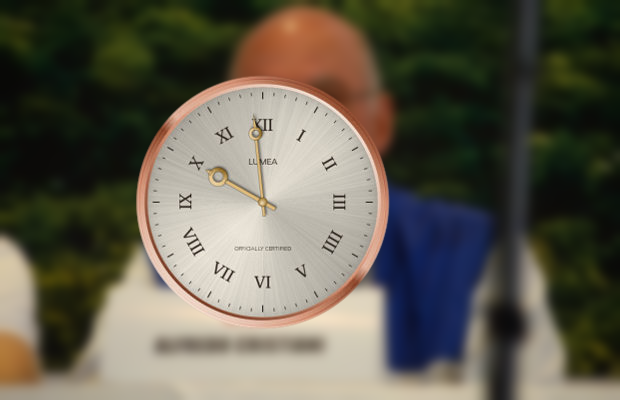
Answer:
9:59
